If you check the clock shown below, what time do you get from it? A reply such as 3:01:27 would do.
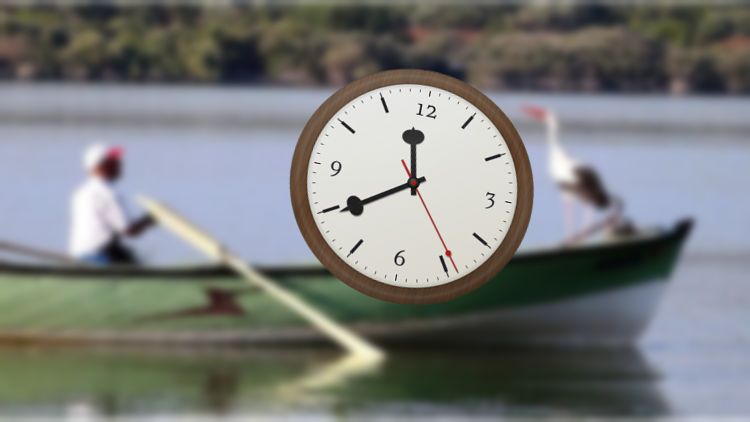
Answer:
11:39:24
